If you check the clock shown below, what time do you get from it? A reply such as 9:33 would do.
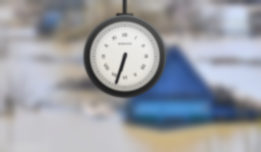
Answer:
6:33
